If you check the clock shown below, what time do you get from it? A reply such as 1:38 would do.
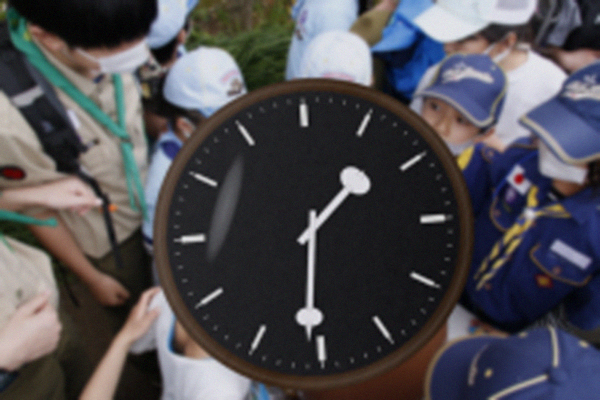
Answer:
1:31
